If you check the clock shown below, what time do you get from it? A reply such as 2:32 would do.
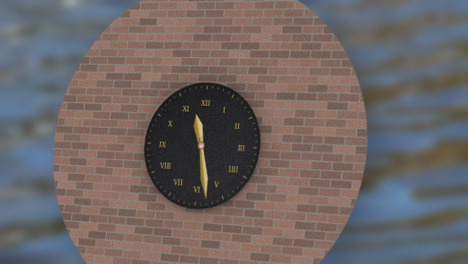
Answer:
11:28
